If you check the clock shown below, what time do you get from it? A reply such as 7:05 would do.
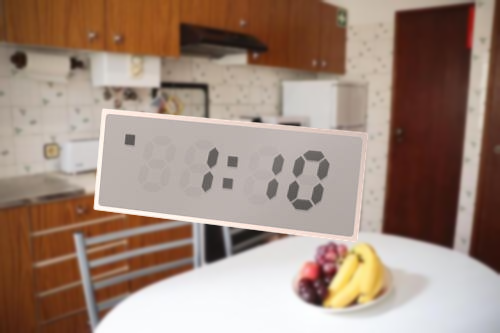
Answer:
1:10
